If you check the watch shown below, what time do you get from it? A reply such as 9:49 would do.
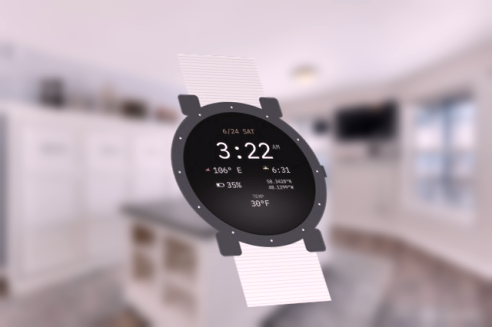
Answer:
3:22
